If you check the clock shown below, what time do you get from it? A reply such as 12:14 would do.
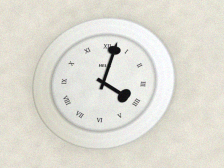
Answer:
4:02
